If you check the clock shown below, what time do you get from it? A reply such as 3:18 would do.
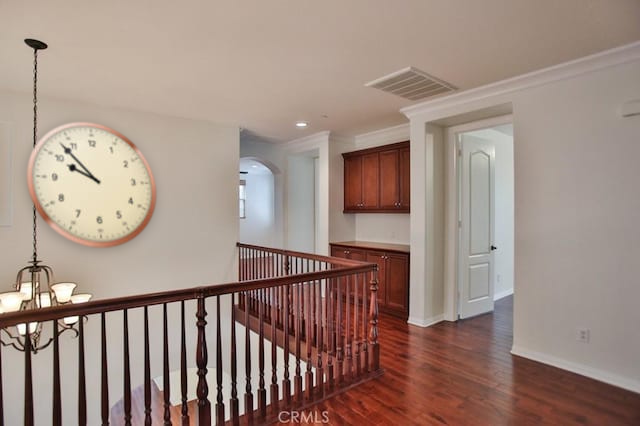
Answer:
9:53
